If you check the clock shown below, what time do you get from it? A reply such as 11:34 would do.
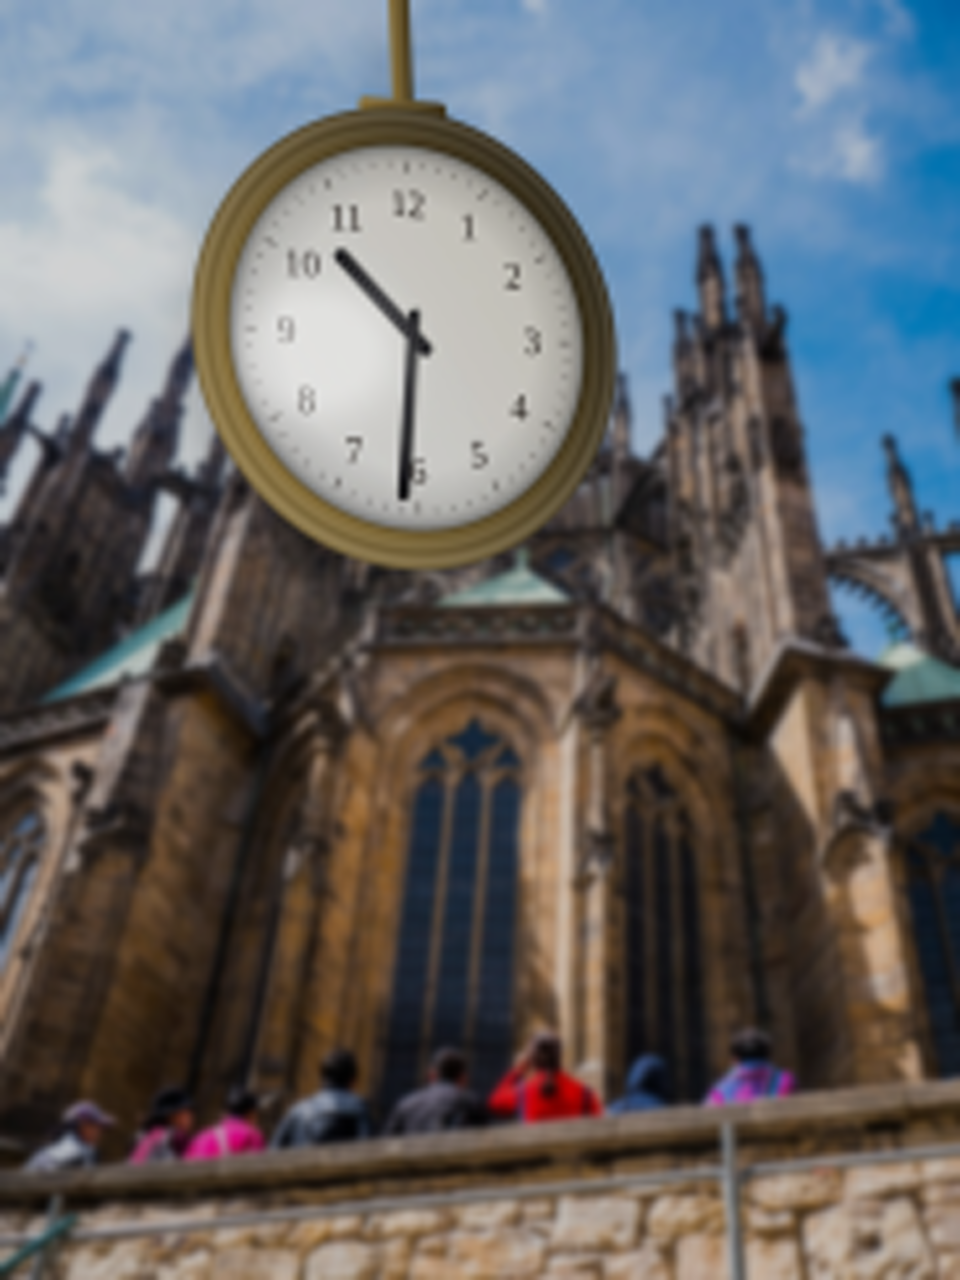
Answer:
10:31
